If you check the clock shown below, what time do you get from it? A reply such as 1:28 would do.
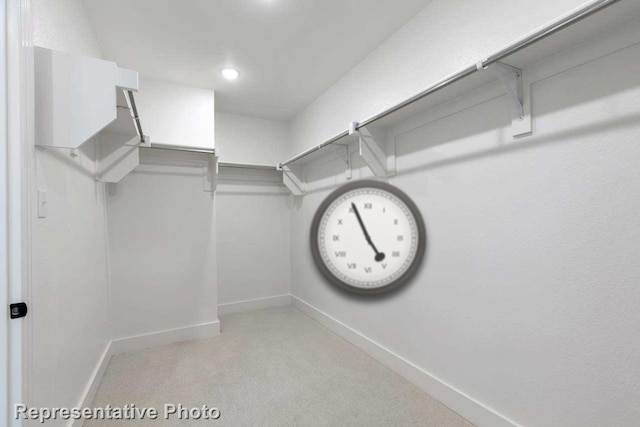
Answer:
4:56
